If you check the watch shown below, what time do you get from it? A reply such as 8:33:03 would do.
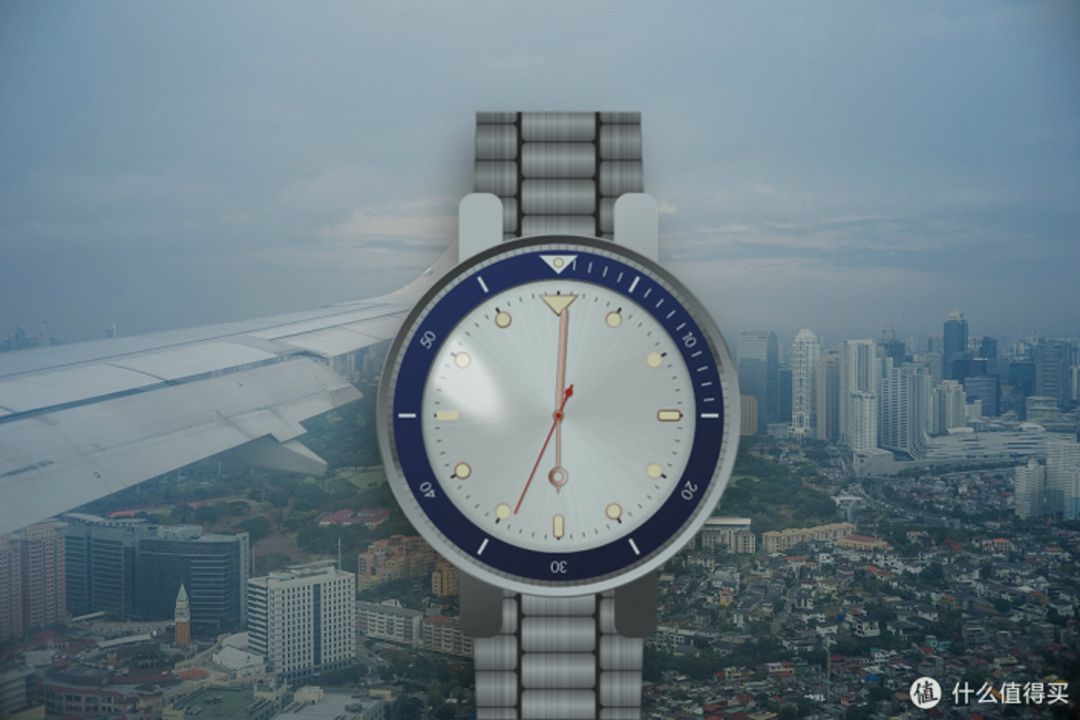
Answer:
6:00:34
